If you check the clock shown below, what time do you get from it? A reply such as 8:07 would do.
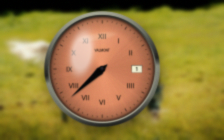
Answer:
7:38
